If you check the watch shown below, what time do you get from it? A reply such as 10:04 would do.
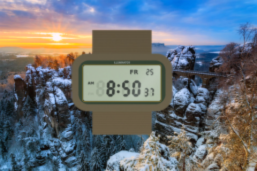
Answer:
8:50
